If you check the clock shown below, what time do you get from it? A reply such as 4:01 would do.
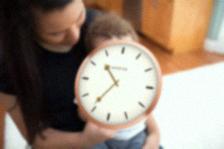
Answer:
10:36
